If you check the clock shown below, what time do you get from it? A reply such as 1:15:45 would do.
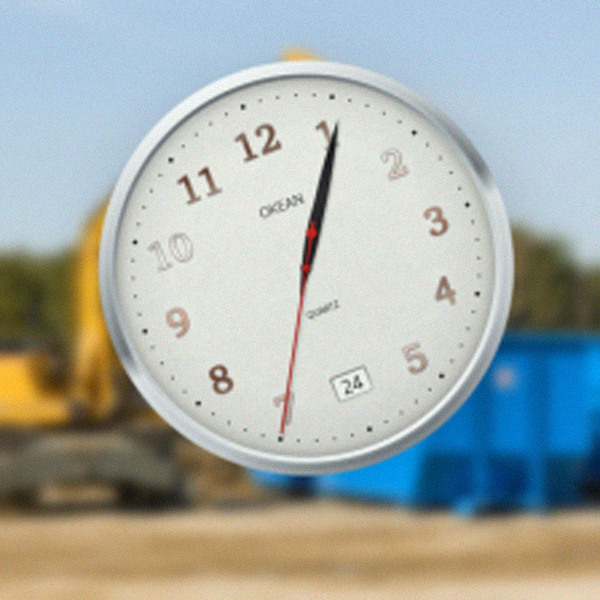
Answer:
1:05:35
